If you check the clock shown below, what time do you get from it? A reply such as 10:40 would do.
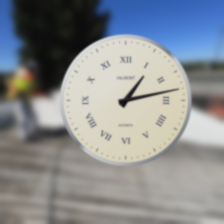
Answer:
1:13
